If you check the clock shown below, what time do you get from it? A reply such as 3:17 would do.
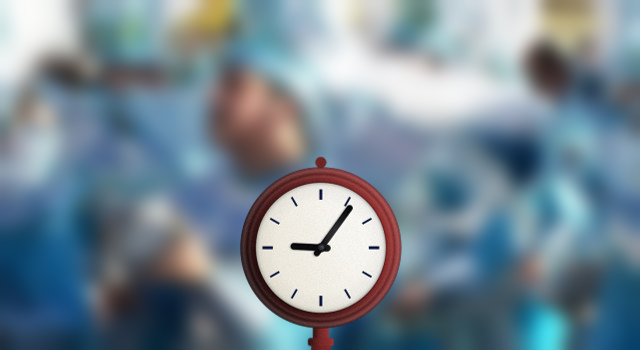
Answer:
9:06
